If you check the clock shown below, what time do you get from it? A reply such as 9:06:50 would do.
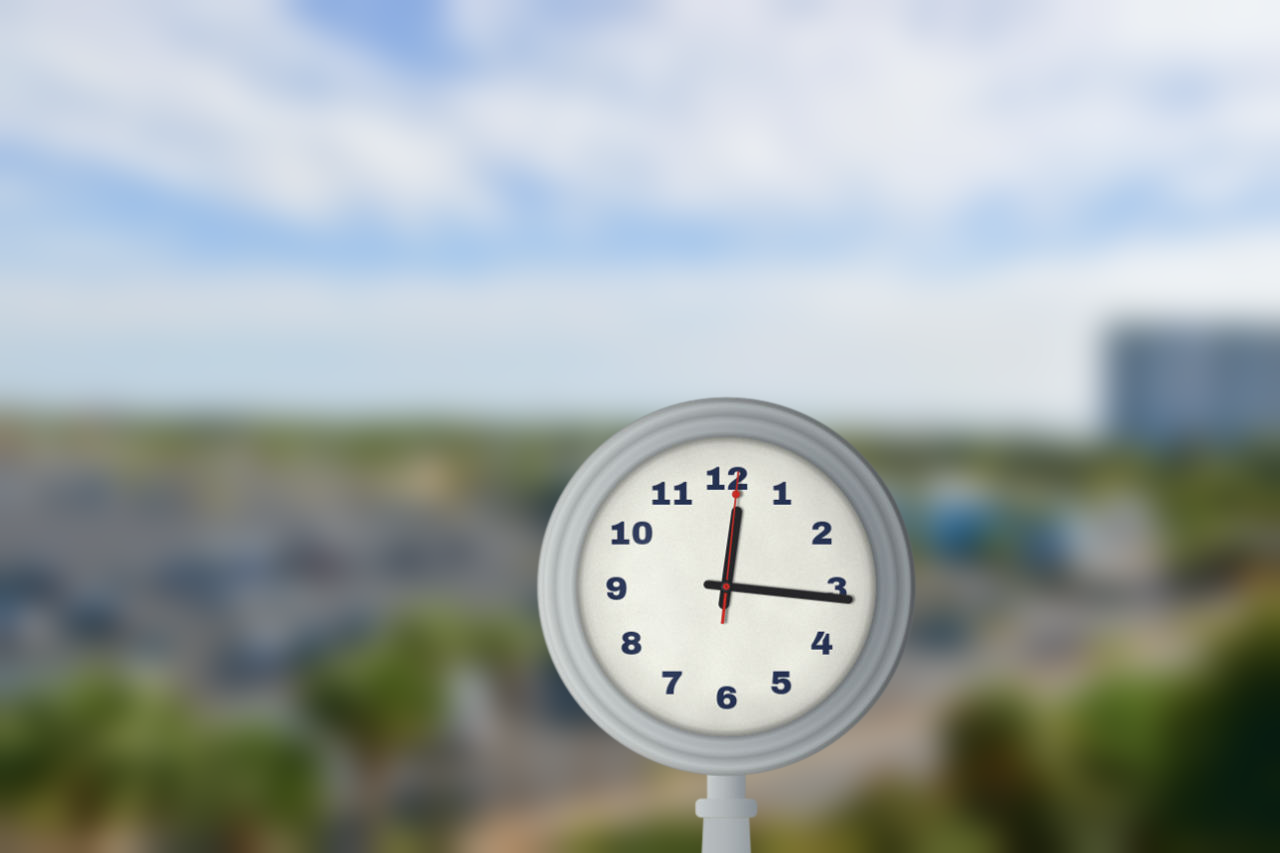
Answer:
12:16:01
